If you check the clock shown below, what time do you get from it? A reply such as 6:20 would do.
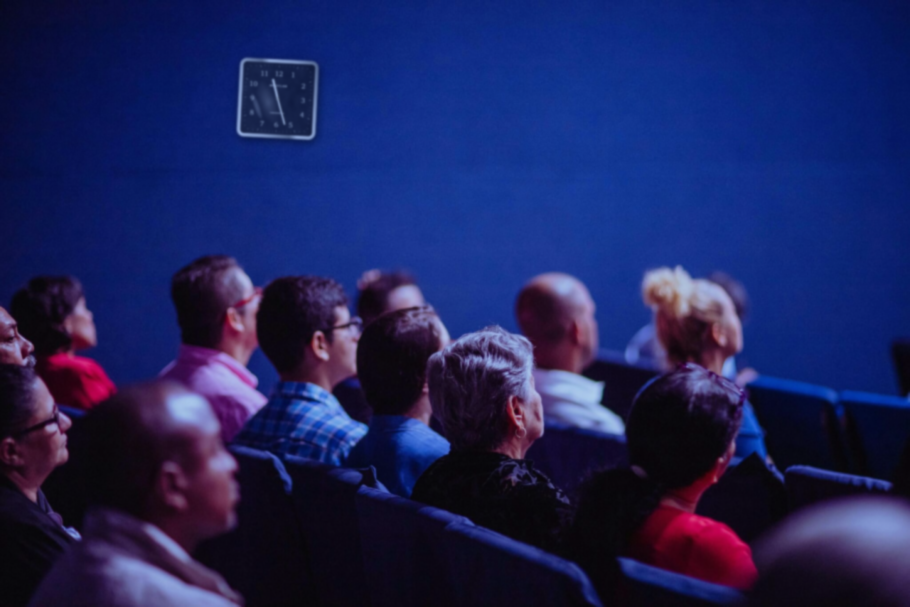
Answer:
11:27
